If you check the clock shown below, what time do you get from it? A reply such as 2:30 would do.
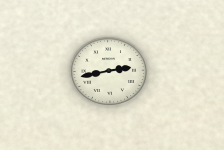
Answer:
2:43
